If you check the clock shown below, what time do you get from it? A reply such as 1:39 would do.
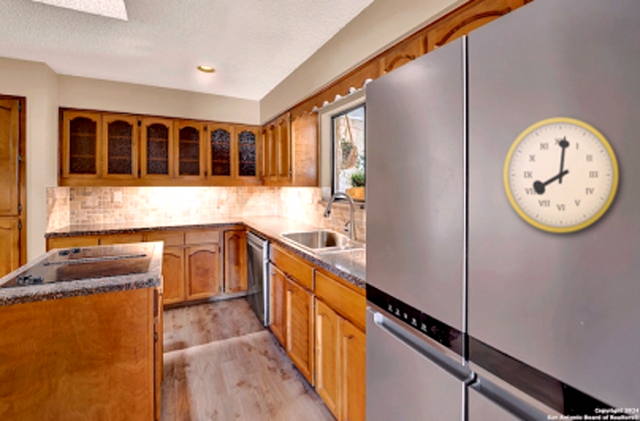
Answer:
8:01
